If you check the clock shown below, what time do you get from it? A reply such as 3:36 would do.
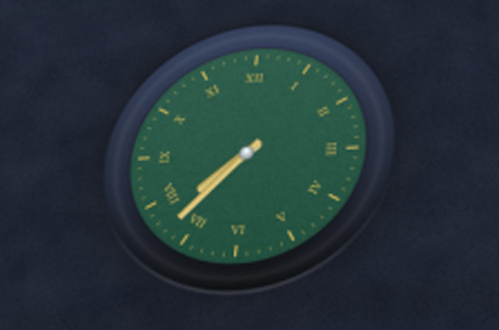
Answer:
7:37
